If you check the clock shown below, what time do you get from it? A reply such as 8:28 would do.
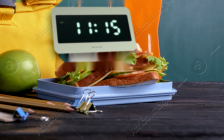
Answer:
11:15
